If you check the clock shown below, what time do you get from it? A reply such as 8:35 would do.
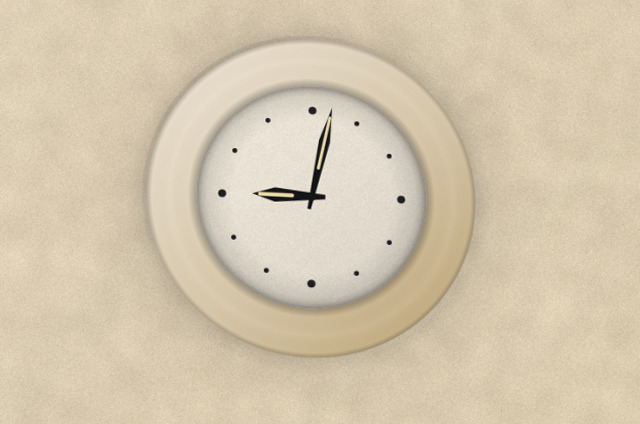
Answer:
9:02
